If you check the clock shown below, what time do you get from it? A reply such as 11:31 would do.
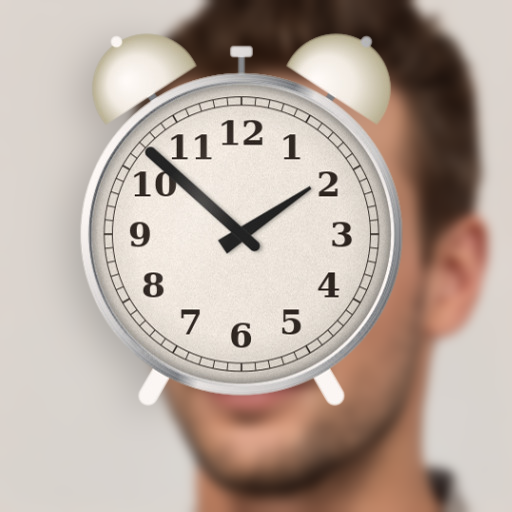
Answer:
1:52
